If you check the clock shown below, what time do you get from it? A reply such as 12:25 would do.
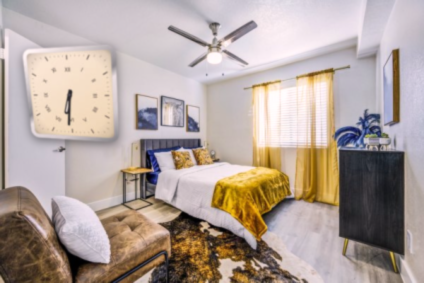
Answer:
6:31
